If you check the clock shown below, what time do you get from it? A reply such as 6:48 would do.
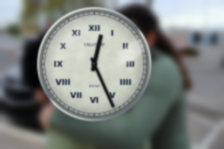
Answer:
12:26
